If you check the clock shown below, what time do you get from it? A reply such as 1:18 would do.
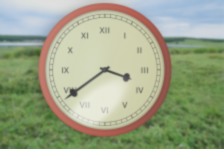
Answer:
3:39
